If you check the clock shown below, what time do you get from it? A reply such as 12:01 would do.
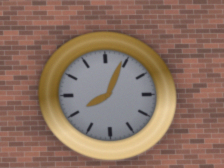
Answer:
8:04
